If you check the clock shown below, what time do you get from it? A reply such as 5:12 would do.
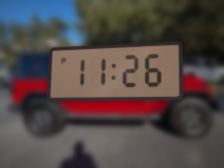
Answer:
11:26
